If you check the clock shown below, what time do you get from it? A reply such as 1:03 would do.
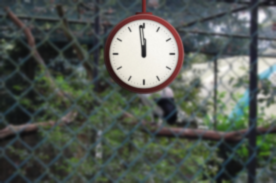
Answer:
11:59
